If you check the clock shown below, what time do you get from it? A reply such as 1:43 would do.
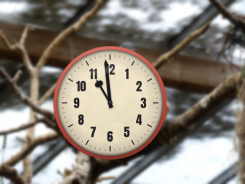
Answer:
10:59
